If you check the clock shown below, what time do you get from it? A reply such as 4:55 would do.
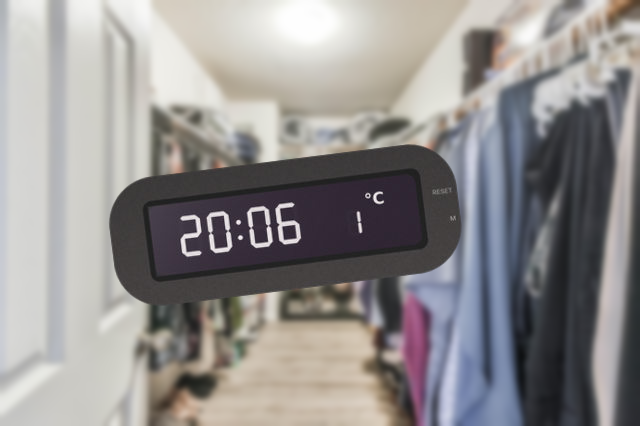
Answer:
20:06
